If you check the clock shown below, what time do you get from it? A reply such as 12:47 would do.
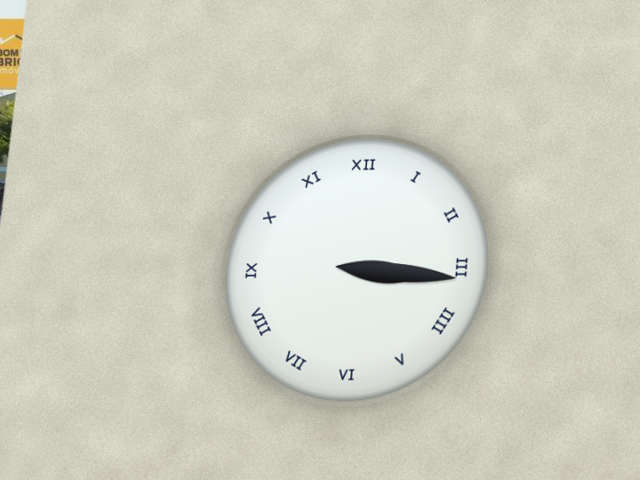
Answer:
3:16
